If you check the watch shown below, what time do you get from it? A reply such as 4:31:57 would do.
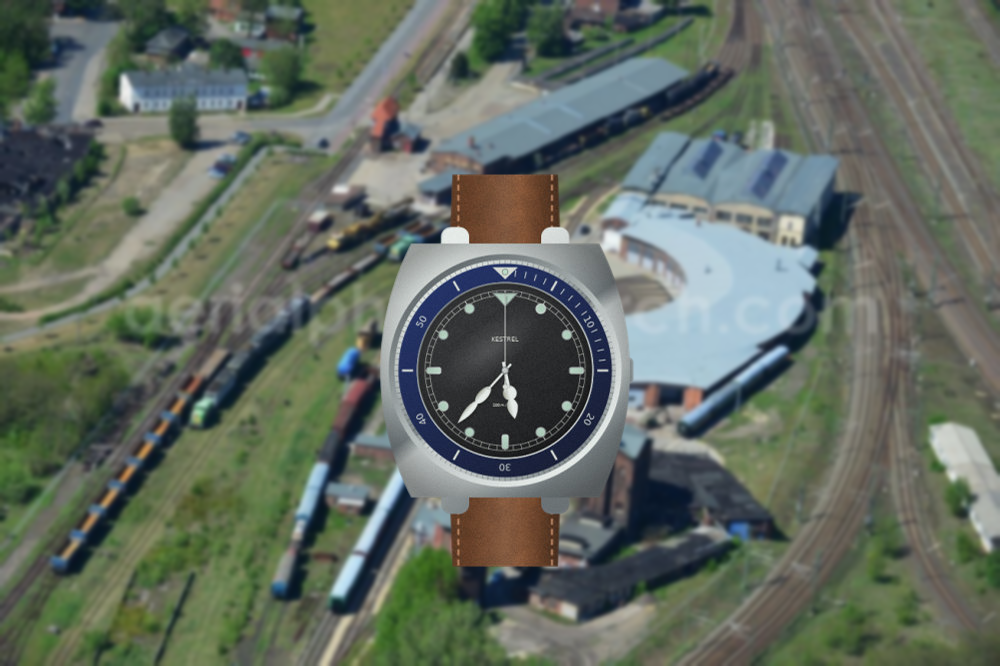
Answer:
5:37:00
